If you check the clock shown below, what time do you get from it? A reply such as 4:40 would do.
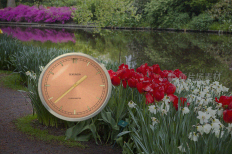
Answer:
1:38
